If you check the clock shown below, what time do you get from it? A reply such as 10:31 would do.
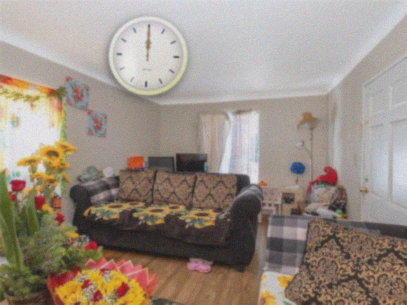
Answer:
12:00
